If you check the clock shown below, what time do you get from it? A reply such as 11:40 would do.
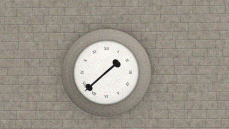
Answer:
1:38
